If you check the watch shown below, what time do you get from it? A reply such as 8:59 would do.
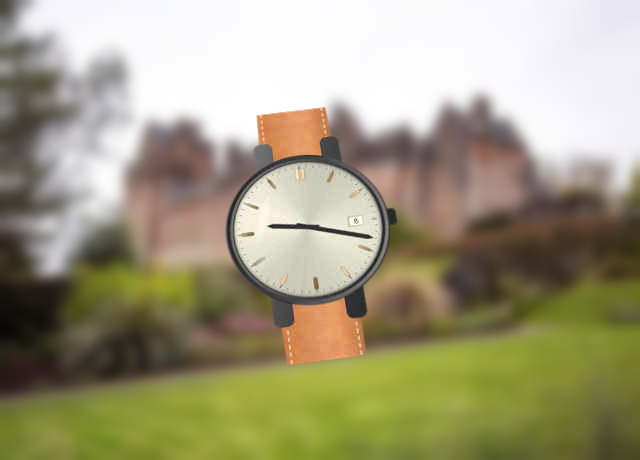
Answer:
9:18
